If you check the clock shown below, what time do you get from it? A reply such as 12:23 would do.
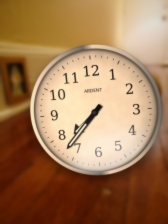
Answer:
7:37
